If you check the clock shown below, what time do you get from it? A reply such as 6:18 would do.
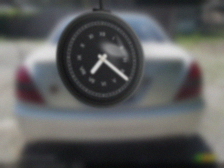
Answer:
7:21
